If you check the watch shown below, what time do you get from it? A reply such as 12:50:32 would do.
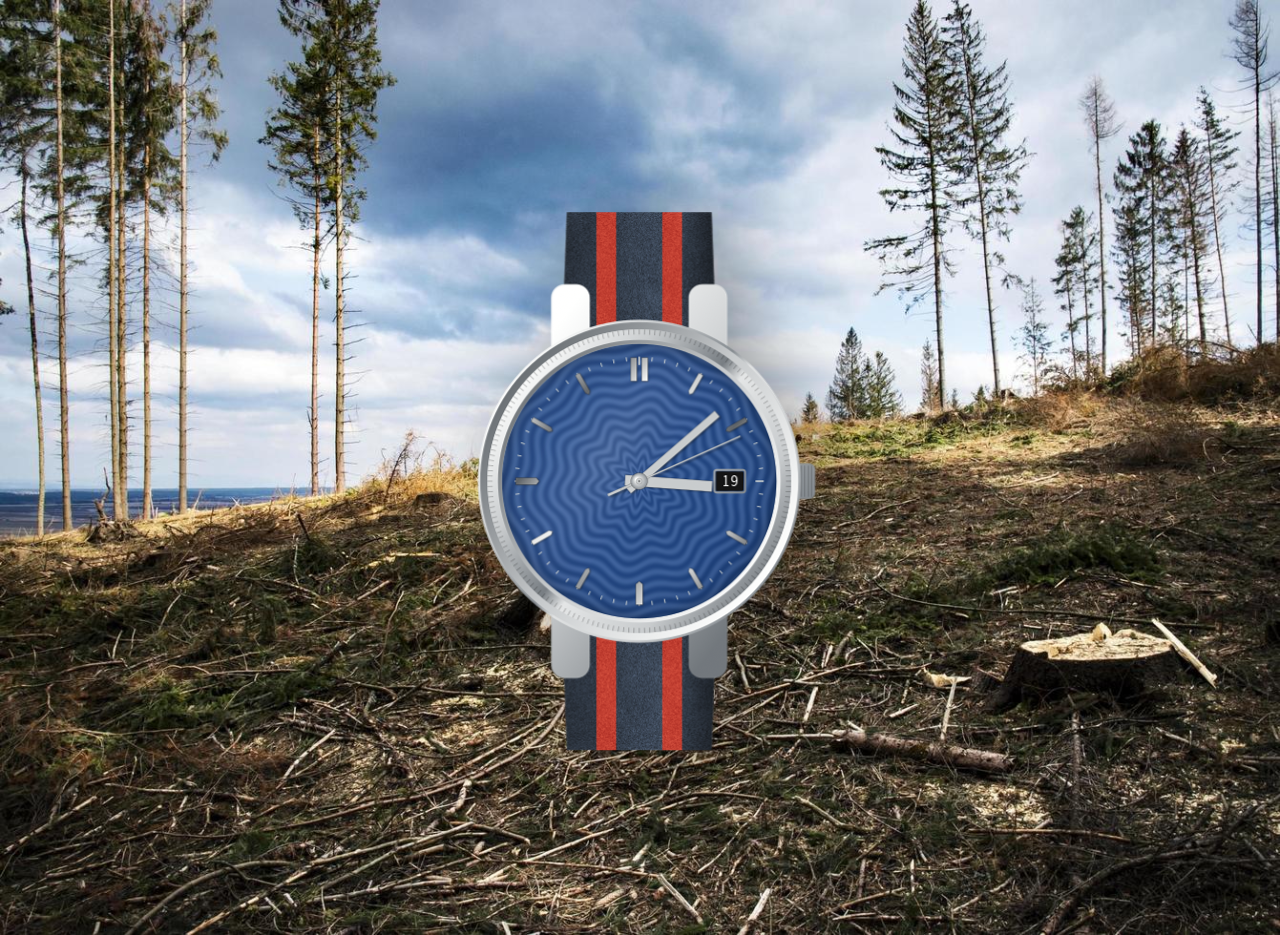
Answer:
3:08:11
